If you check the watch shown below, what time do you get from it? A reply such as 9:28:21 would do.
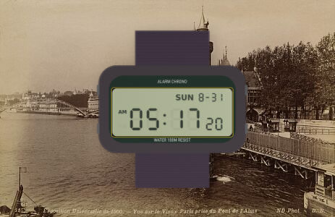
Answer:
5:17:20
